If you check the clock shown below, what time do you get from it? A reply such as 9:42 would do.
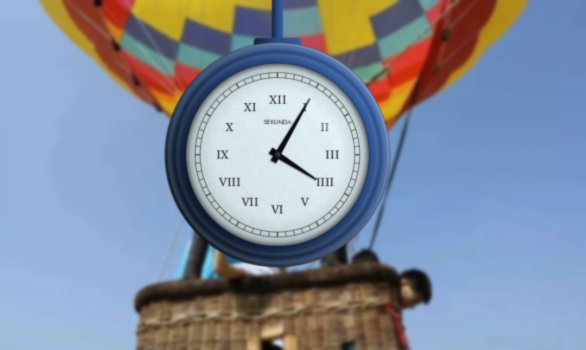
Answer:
4:05
